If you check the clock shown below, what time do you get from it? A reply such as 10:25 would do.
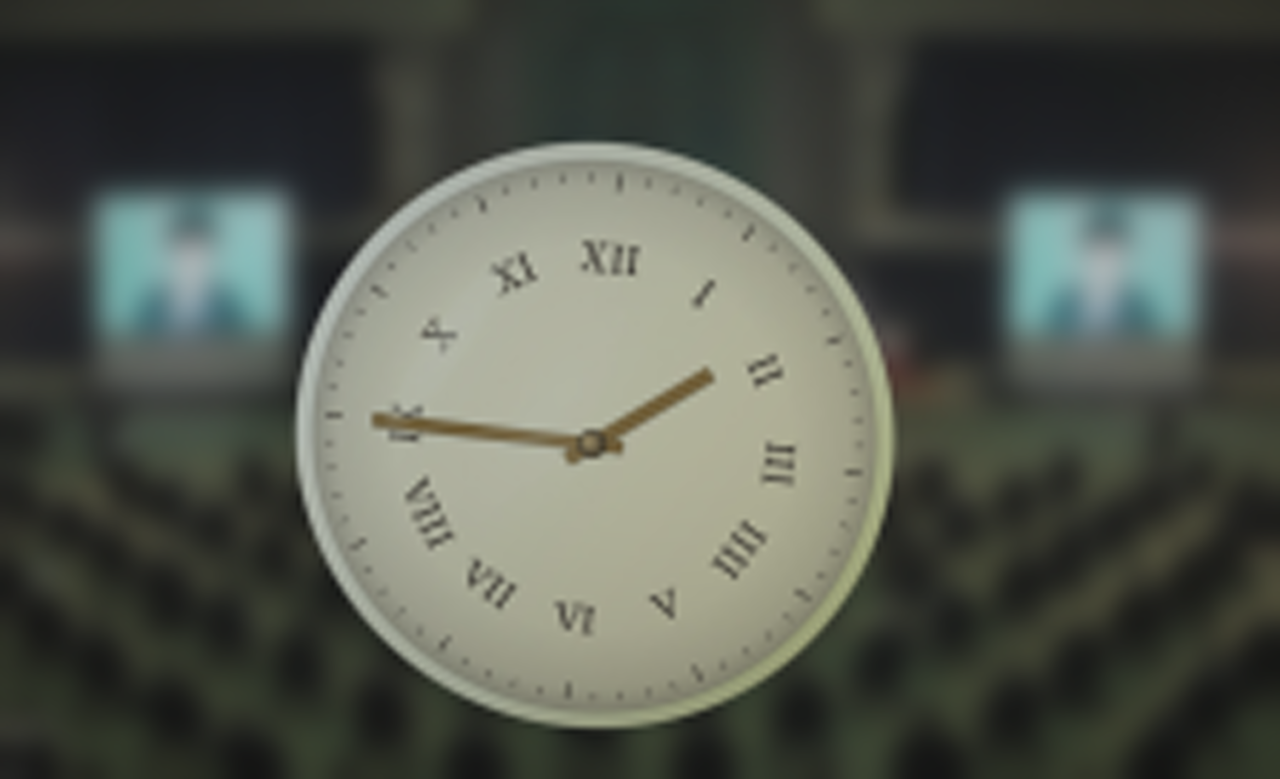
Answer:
1:45
